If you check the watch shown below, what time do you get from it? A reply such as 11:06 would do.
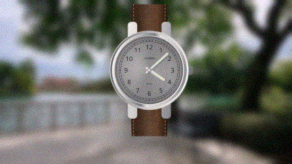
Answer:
4:08
